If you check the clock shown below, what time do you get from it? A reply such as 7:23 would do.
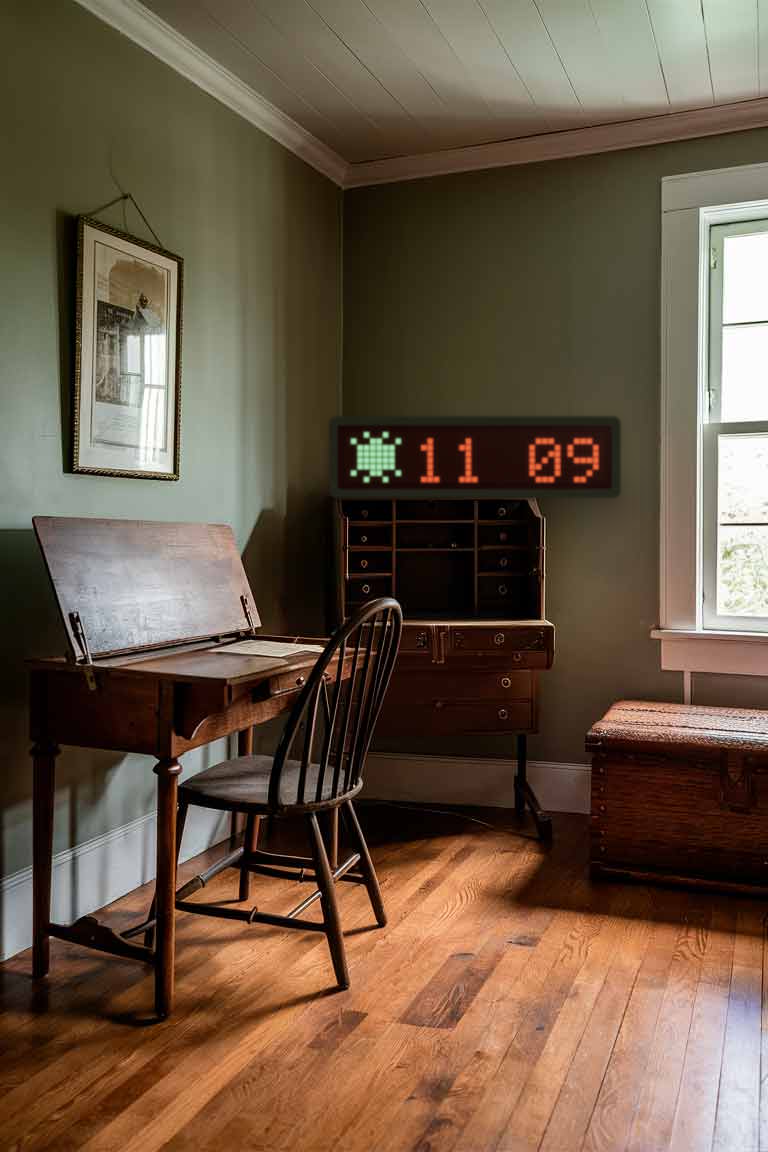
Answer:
11:09
